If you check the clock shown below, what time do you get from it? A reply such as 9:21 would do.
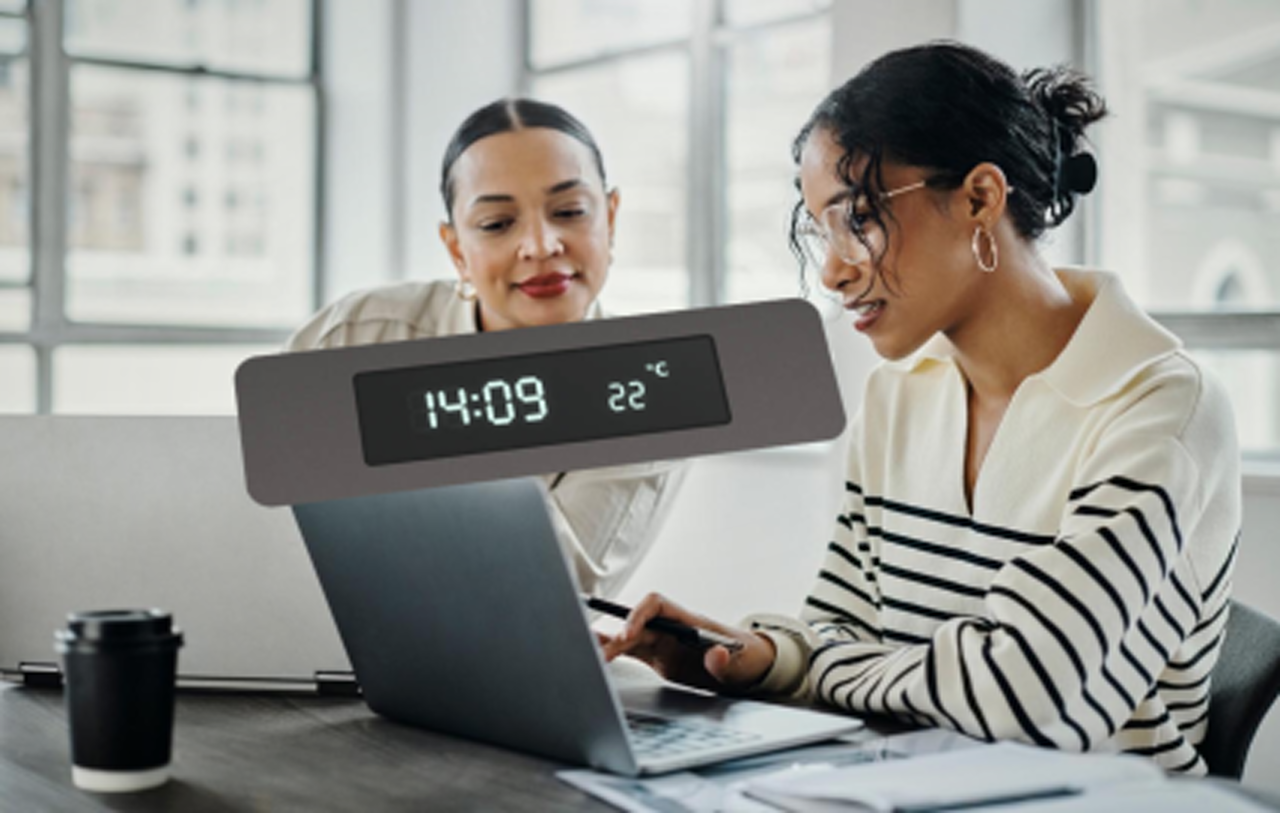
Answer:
14:09
